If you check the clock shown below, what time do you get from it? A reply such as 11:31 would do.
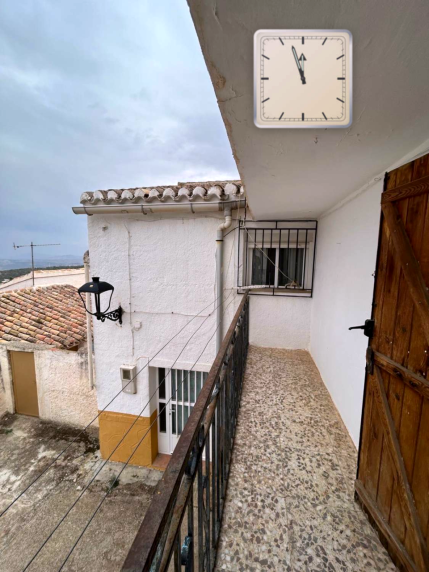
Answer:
11:57
